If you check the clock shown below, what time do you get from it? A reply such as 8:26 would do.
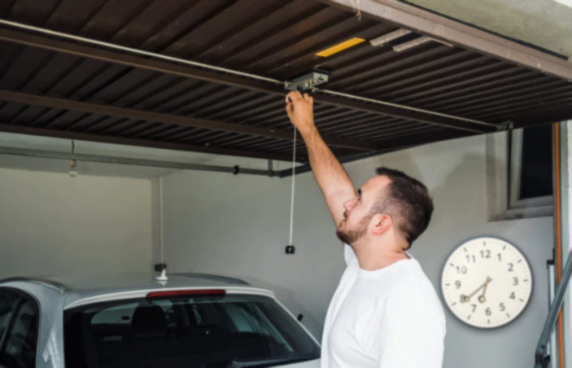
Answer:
6:39
